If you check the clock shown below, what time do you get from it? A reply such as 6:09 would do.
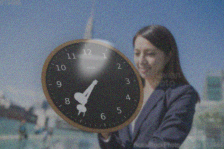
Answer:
7:36
